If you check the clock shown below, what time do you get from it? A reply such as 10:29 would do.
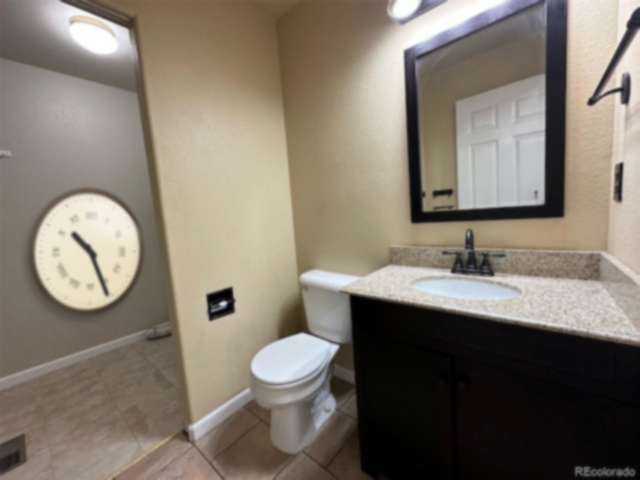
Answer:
10:26
